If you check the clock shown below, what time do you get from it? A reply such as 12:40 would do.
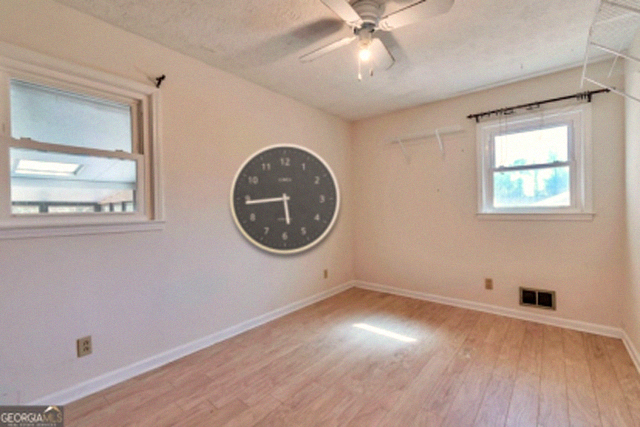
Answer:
5:44
